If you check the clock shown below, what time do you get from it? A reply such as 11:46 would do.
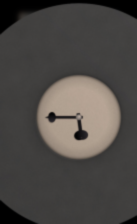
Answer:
5:45
